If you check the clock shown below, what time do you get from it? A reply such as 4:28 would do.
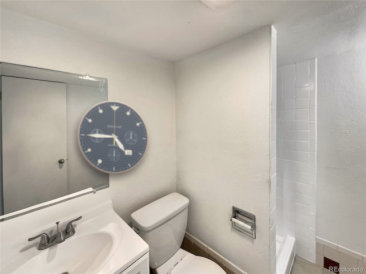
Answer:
4:45
